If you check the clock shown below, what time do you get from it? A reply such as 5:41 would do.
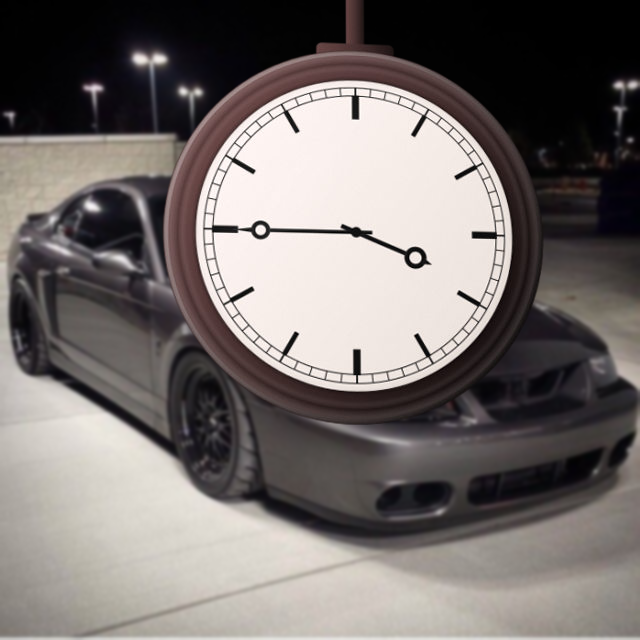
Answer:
3:45
